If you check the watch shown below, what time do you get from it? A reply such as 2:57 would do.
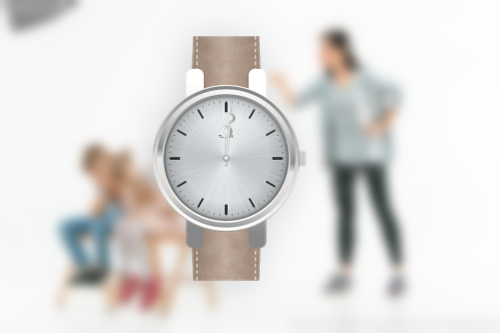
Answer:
12:01
